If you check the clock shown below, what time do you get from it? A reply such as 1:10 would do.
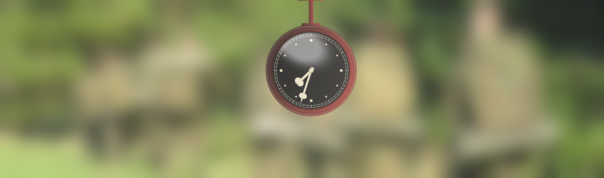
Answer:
7:33
